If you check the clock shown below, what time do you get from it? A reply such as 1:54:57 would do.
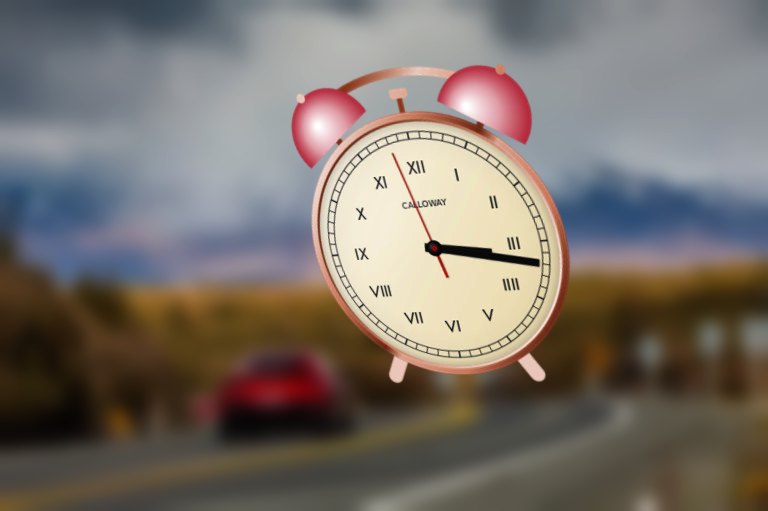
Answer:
3:16:58
